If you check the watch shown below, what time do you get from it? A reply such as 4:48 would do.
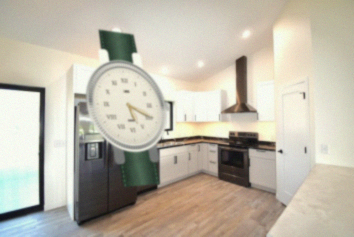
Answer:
5:19
